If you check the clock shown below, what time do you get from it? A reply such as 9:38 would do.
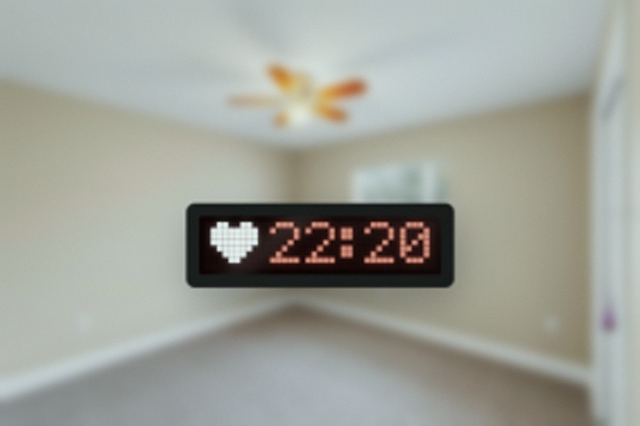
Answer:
22:20
